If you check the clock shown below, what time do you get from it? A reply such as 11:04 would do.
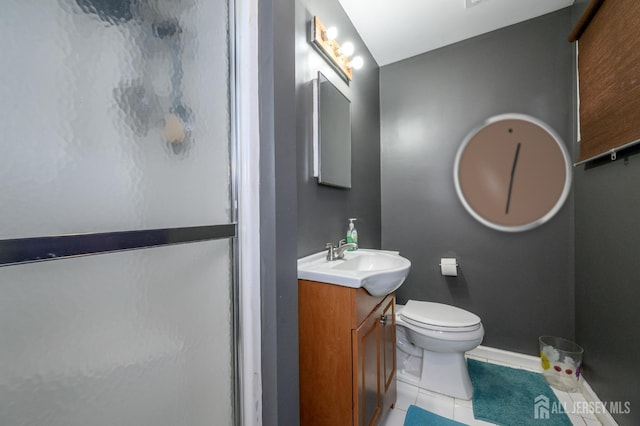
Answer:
12:32
